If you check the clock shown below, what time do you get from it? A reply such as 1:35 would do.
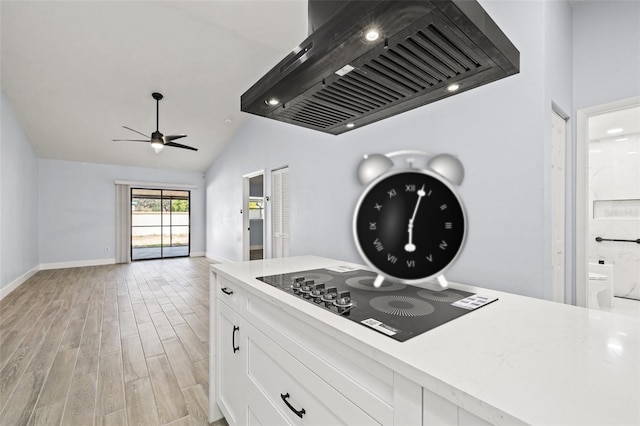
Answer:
6:03
